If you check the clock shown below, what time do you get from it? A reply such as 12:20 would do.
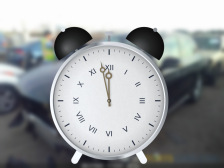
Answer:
11:58
